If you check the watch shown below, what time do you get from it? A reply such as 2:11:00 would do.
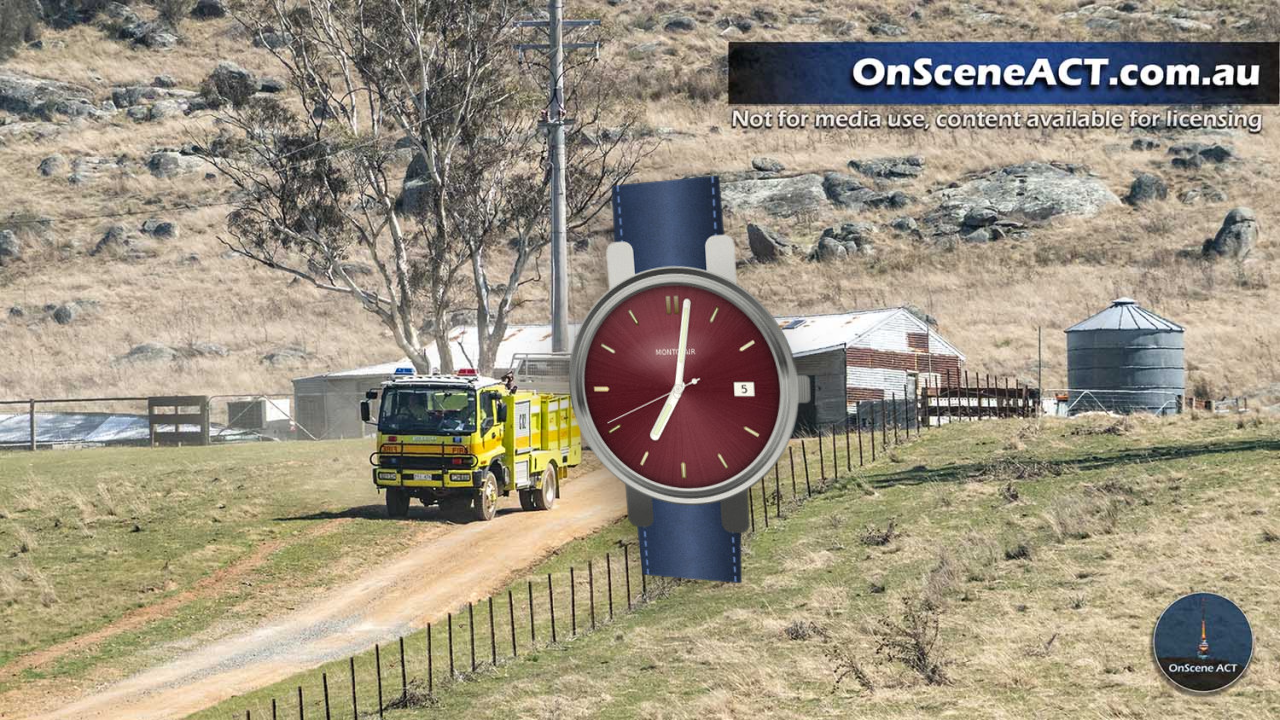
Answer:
7:01:41
